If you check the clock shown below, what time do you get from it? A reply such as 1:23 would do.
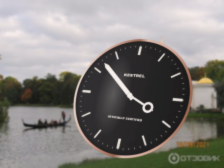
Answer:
3:52
